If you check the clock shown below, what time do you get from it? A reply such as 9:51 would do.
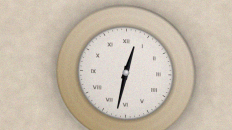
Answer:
12:32
